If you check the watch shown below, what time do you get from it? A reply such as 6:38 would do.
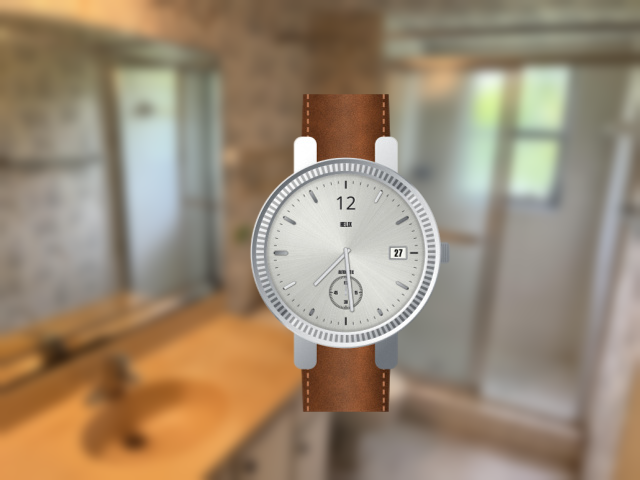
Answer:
7:29
